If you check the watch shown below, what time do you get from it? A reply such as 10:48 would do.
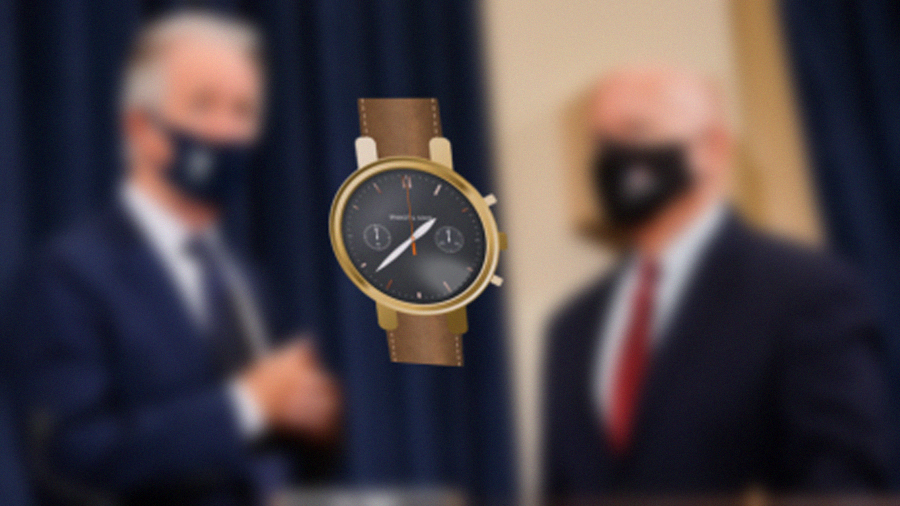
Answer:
1:38
